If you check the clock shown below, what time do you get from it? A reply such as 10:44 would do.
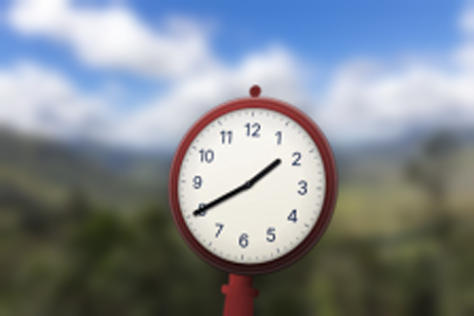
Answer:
1:40
